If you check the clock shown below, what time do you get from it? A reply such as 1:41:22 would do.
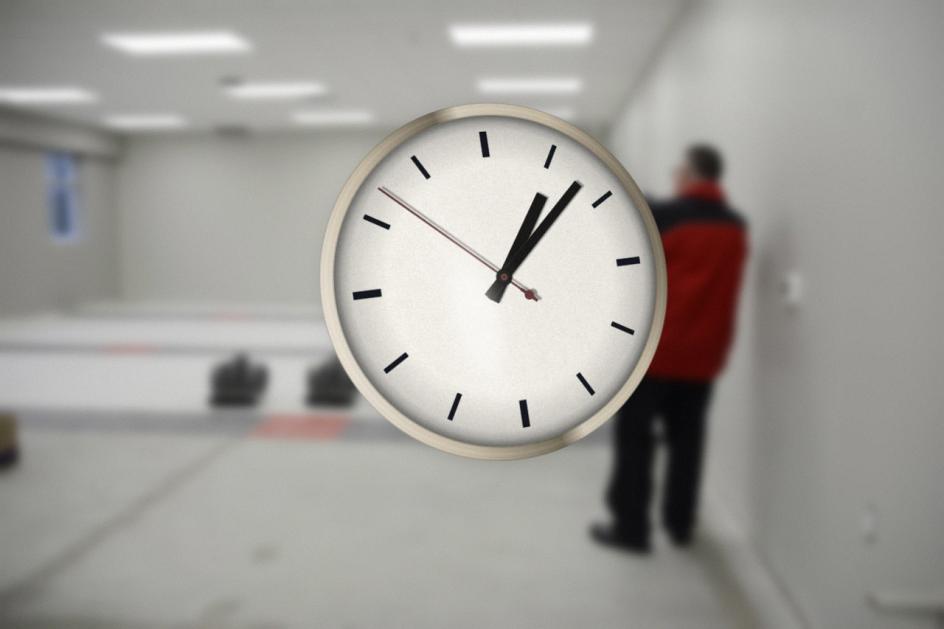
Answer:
1:07:52
